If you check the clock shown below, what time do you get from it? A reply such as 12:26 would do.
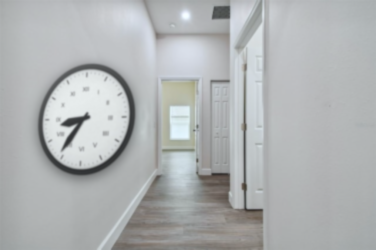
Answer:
8:36
